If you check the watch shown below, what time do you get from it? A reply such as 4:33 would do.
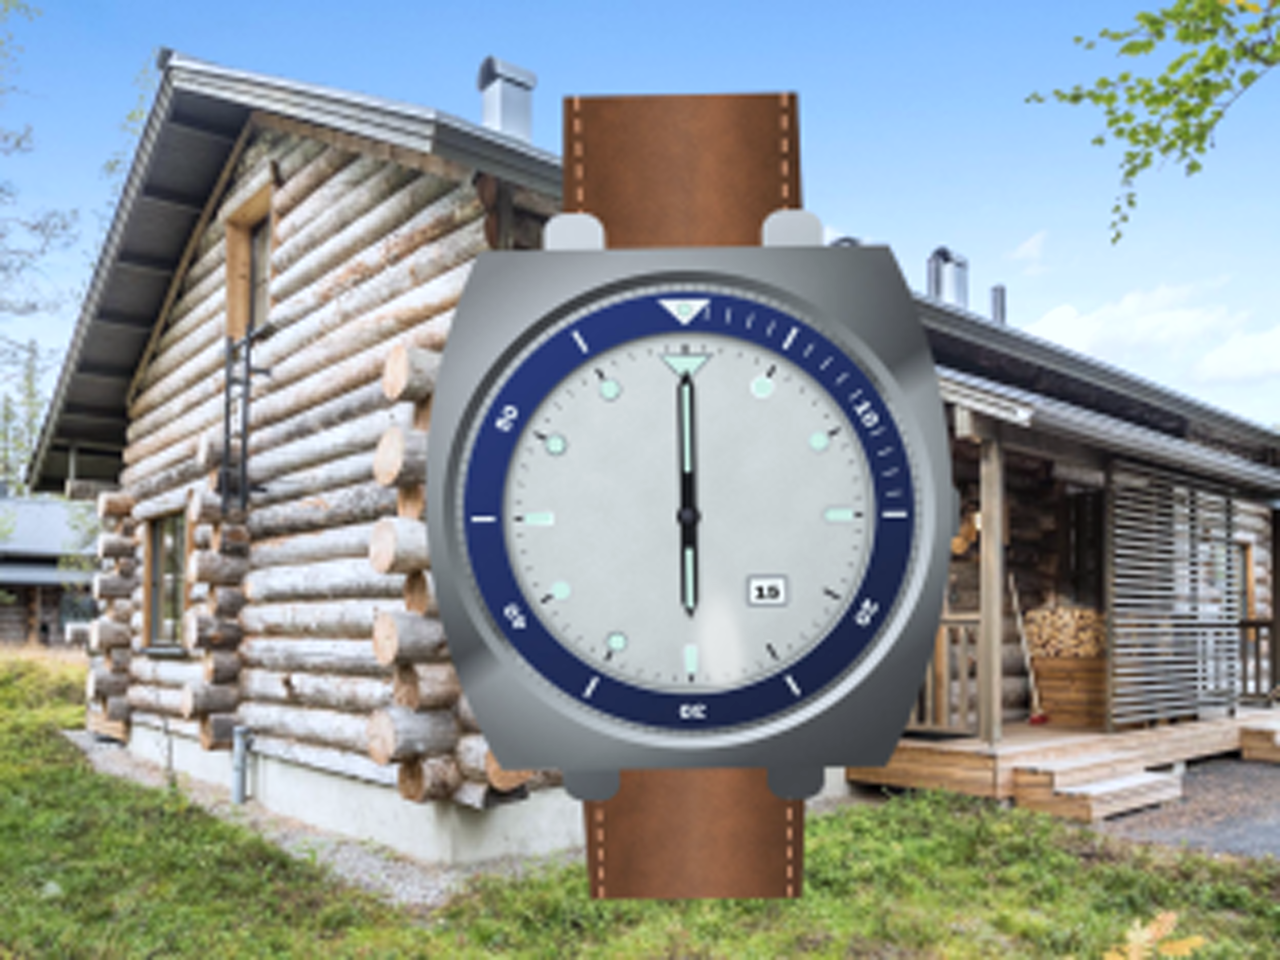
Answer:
6:00
